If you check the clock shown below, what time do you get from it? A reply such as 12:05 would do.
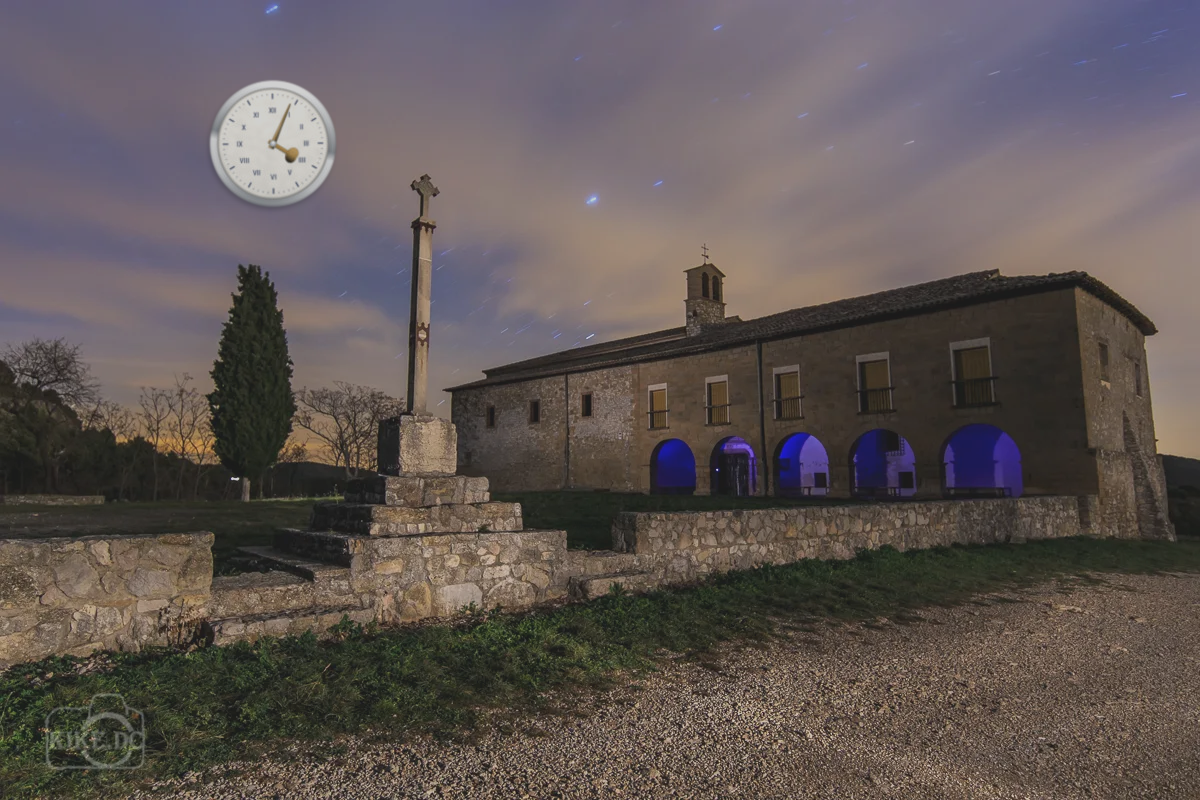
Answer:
4:04
